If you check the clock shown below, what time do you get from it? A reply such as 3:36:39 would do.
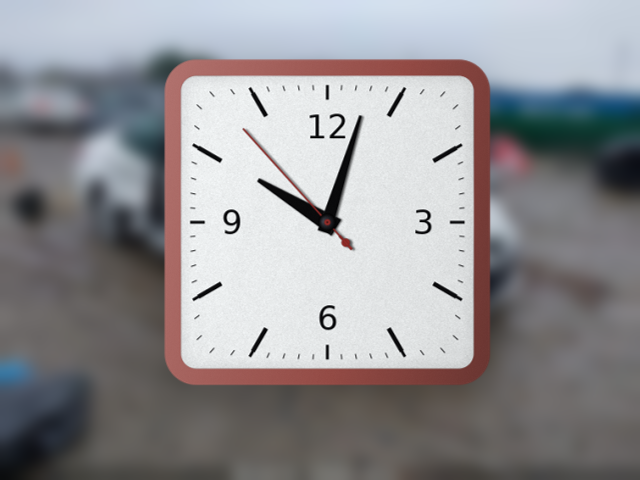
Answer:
10:02:53
